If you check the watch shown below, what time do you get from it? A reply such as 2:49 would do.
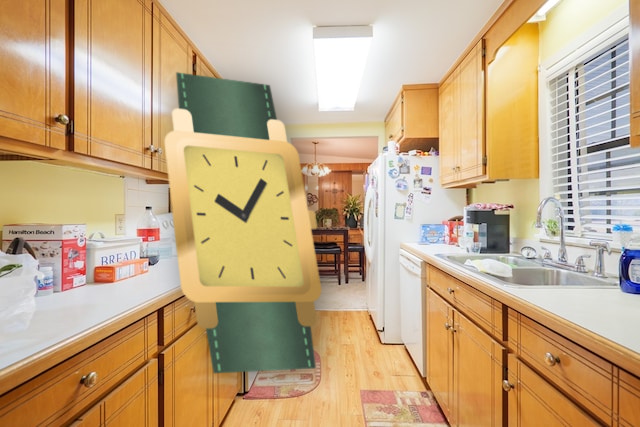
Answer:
10:06
